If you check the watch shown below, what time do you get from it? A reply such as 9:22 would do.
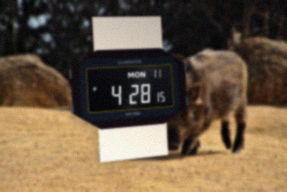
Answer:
4:28
